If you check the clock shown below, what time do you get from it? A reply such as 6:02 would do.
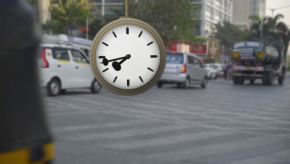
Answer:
7:43
